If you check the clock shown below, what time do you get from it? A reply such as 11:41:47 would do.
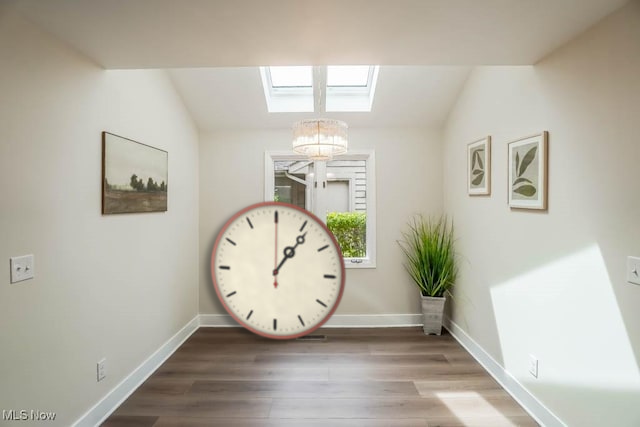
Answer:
1:06:00
